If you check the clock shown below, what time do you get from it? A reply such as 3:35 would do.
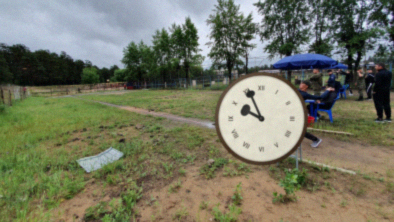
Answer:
9:56
